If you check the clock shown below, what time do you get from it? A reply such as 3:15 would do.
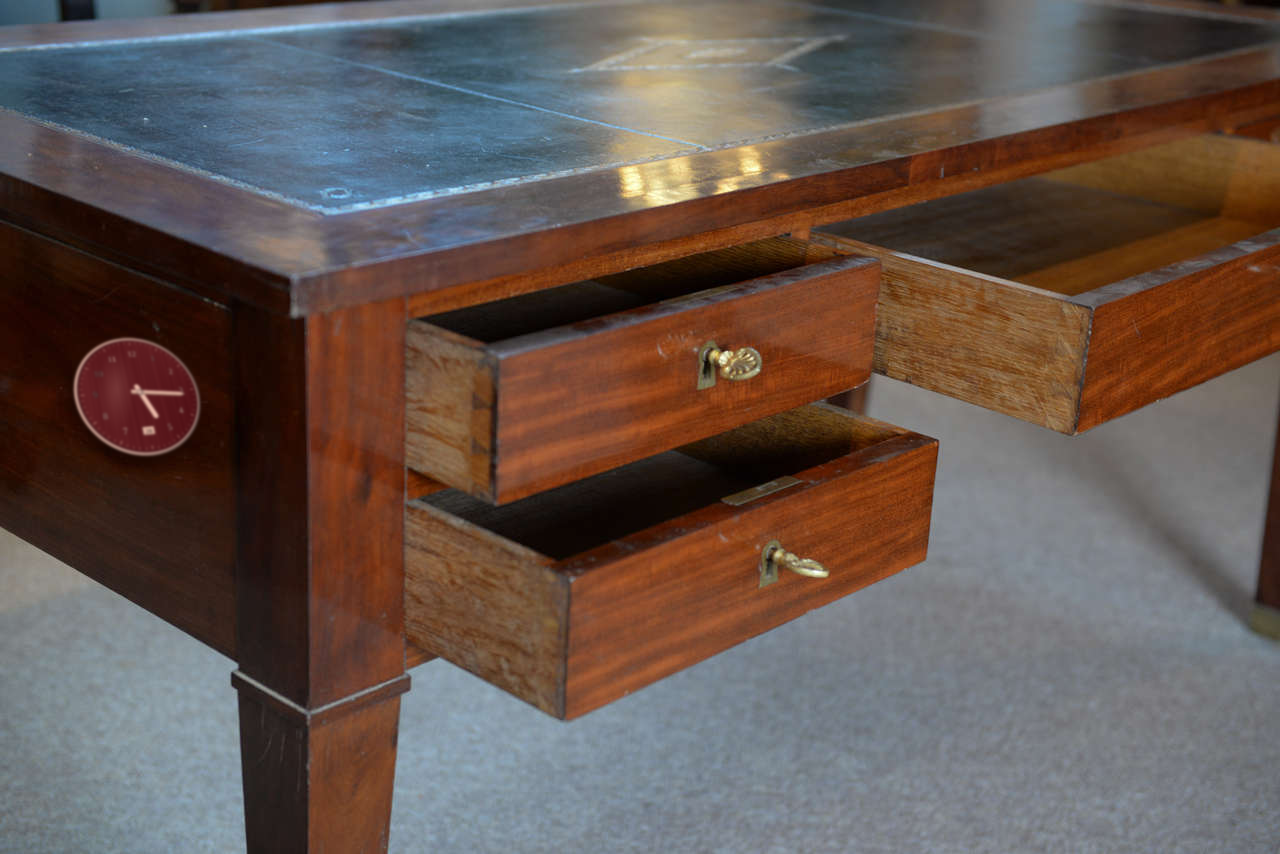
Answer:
5:16
